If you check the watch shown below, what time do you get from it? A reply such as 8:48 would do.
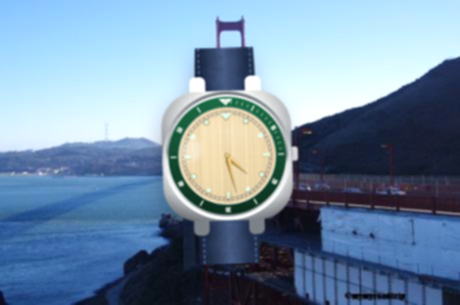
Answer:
4:28
